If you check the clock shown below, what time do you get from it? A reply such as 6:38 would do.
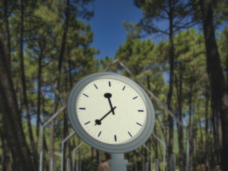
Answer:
11:38
